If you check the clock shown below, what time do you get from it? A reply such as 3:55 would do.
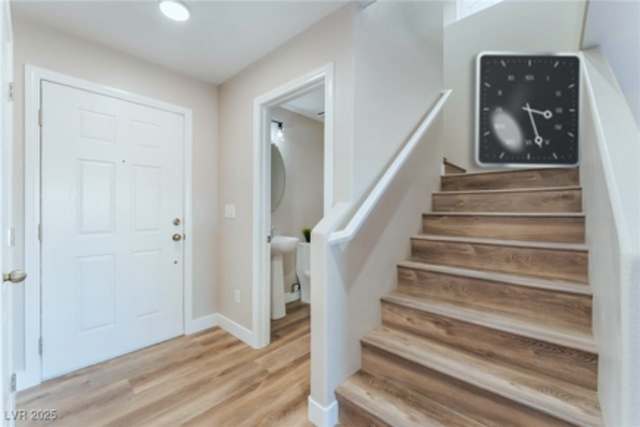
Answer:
3:27
